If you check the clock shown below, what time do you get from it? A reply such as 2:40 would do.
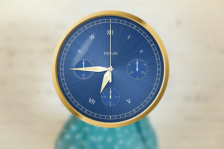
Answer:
6:45
